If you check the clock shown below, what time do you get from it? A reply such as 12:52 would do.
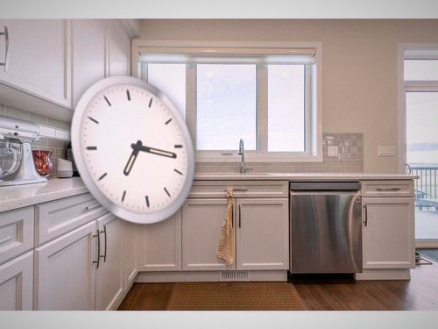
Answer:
7:17
